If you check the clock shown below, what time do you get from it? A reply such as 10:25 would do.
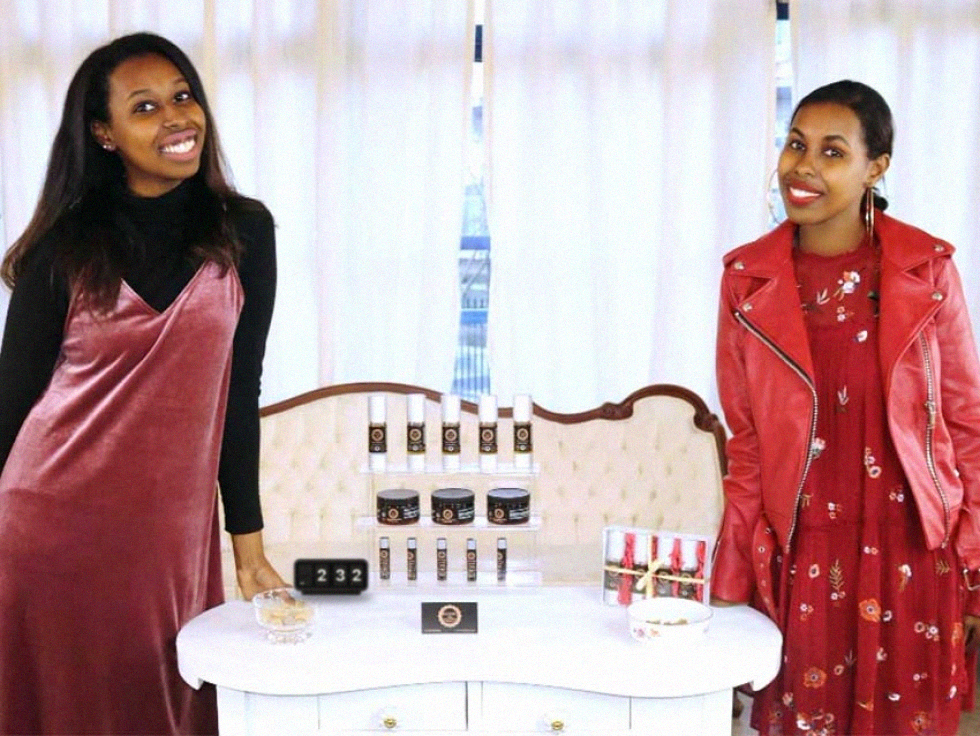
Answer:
2:32
